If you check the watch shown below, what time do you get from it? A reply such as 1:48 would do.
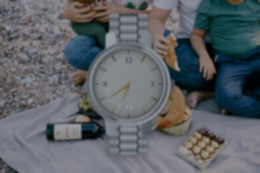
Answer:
6:39
